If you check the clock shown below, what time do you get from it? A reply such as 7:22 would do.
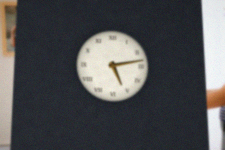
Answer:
5:13
